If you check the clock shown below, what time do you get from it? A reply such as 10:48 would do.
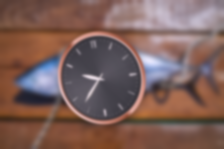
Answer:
9:37
